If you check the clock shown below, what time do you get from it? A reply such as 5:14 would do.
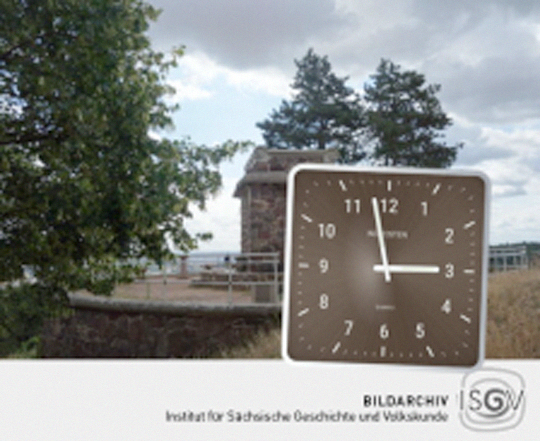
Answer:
2:58
